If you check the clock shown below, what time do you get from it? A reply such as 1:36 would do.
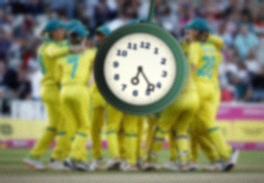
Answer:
6:23
